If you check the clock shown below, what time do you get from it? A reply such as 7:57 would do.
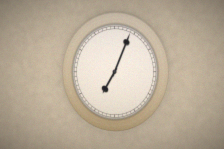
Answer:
7:04
